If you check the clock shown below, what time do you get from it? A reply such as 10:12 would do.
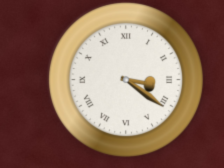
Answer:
3:21
